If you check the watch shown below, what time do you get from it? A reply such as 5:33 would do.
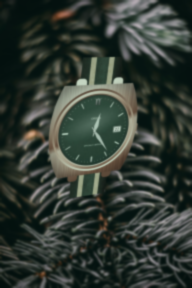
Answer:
12:24
